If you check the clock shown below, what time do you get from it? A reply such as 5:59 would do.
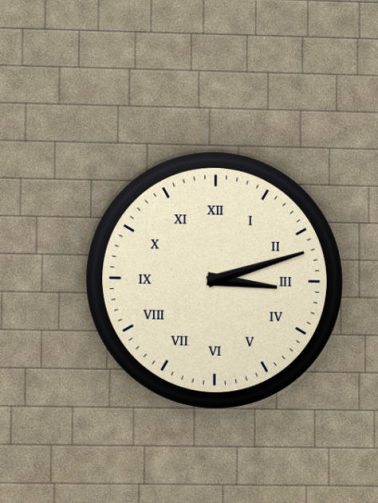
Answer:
3:12
